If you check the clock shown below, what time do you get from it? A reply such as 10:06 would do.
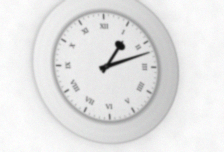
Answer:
1:12
